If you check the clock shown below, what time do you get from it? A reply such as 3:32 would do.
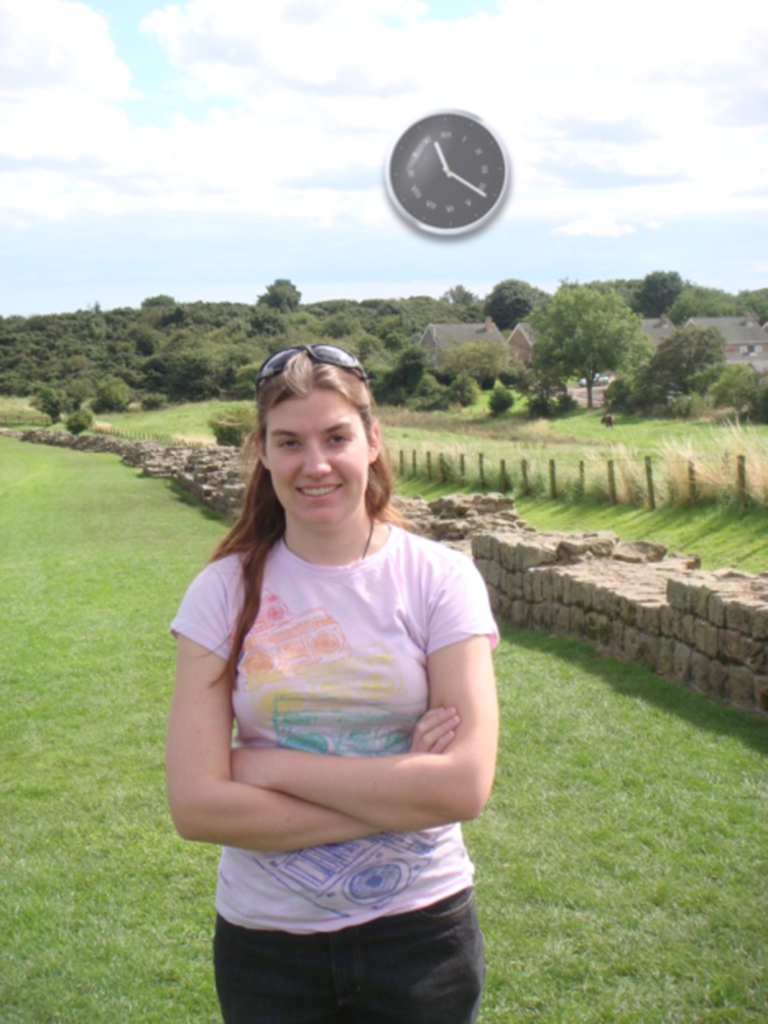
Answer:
11:21
